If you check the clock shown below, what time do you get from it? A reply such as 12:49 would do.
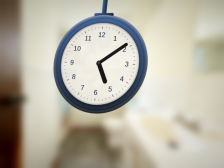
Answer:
5:09
